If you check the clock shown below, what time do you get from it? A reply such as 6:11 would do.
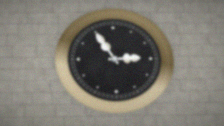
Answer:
2:55
